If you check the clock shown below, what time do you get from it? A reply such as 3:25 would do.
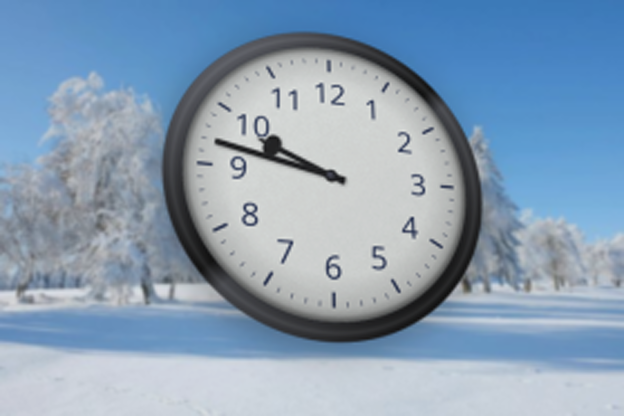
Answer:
9:47
